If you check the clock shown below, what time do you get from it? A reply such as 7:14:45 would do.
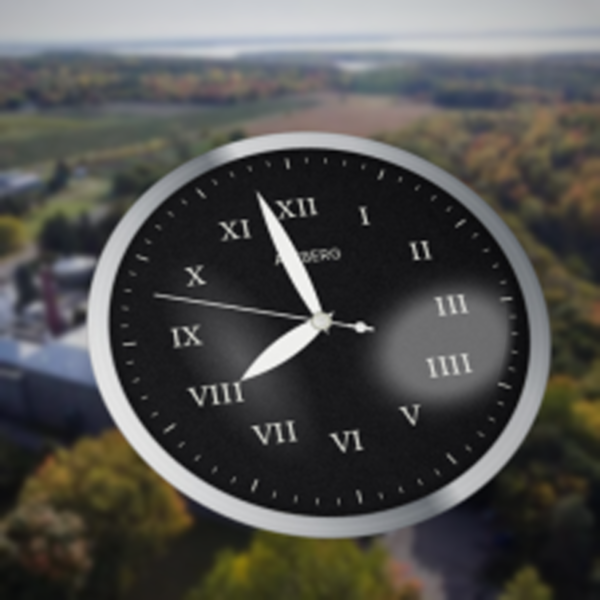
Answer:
7:57:48
